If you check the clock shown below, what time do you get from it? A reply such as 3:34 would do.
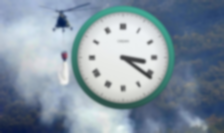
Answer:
3:21
